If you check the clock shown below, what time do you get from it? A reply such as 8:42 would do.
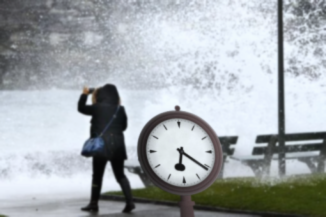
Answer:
6:21
